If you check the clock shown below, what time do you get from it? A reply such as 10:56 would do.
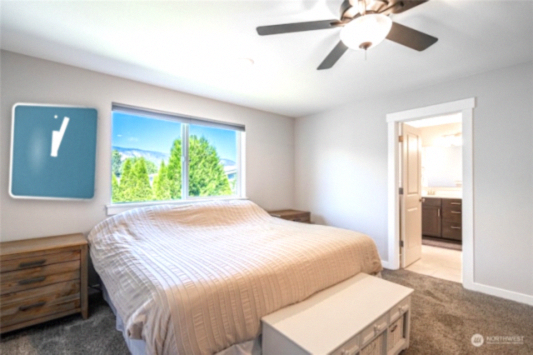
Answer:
12:03
